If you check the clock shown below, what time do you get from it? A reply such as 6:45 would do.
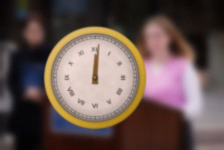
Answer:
12:01
